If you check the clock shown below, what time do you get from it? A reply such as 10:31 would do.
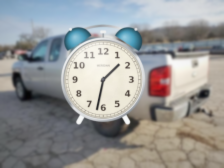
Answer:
1:32
